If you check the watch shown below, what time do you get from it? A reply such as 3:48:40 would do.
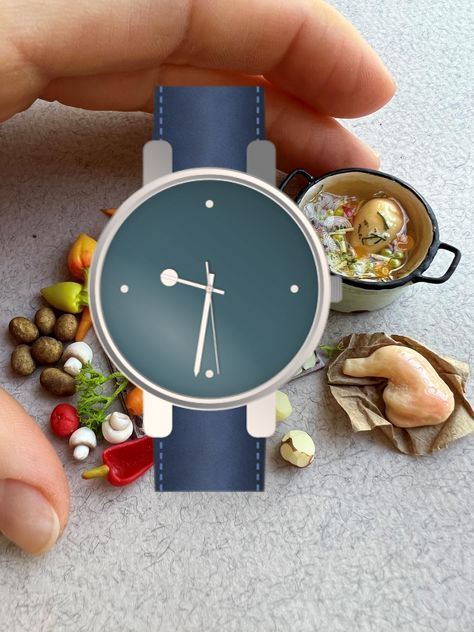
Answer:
9:31:29
